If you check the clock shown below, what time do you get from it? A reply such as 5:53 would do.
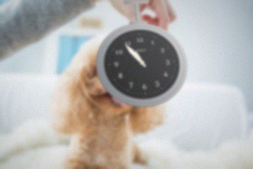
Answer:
10:54
